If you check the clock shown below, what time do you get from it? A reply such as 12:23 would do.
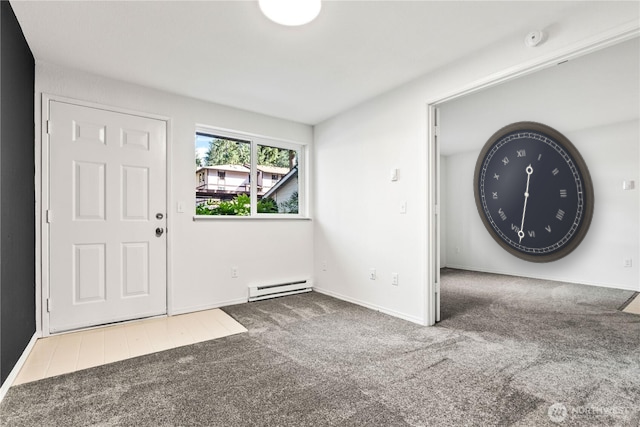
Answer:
12:33
